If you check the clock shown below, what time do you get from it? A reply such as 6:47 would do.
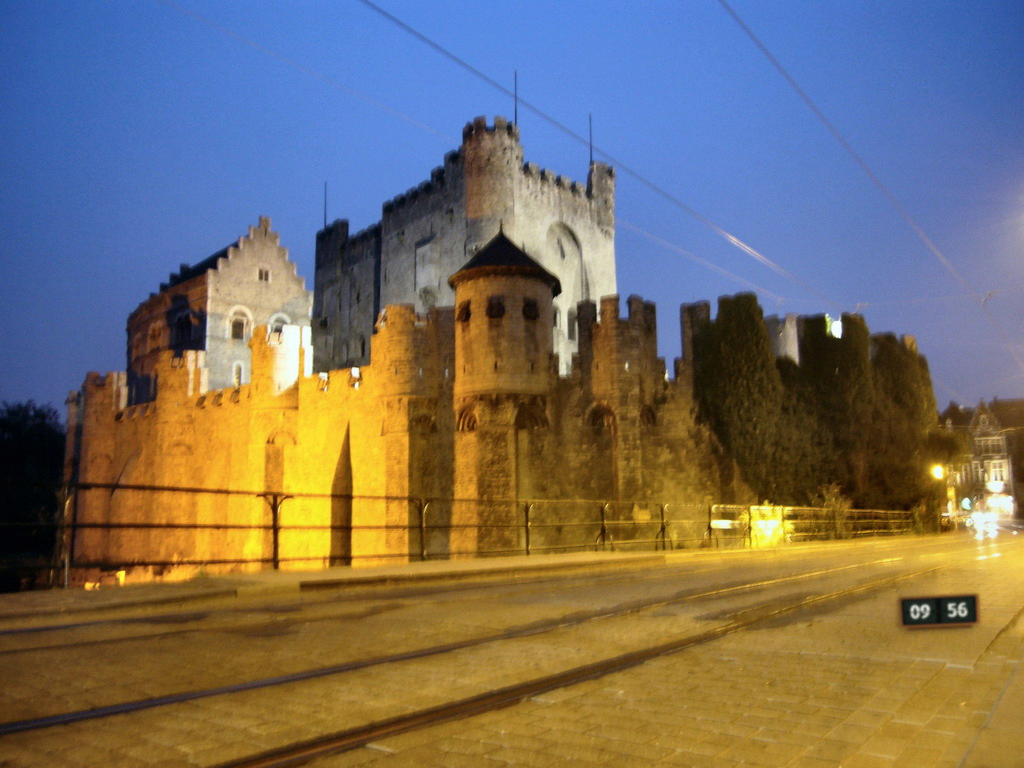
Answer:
9:56
